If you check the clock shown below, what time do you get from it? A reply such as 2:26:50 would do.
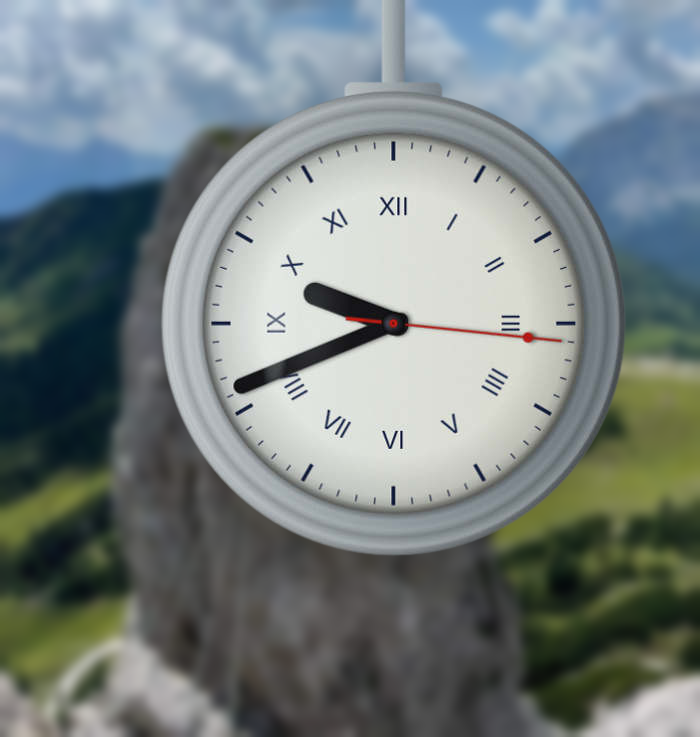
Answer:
9:41:16
